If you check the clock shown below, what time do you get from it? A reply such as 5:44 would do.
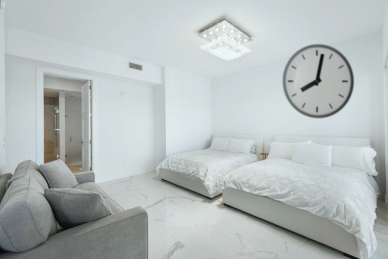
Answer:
8:02
